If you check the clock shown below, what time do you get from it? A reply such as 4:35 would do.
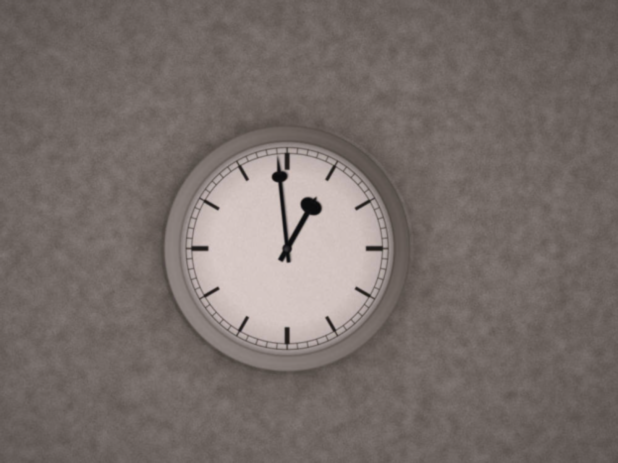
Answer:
12:59
